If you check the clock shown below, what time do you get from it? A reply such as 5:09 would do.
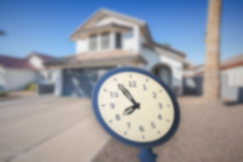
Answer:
7:55
